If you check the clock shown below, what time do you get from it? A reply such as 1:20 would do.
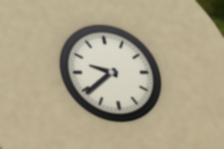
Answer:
9:39
